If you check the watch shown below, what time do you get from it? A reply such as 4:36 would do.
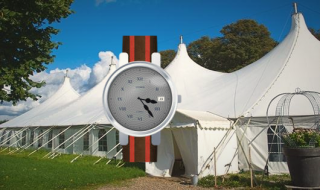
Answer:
3:24
